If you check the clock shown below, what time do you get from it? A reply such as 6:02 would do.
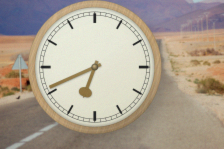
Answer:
6:41
